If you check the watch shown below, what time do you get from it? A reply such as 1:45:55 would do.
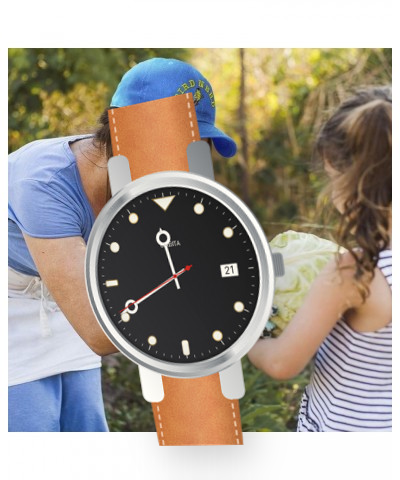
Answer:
11:40:41
